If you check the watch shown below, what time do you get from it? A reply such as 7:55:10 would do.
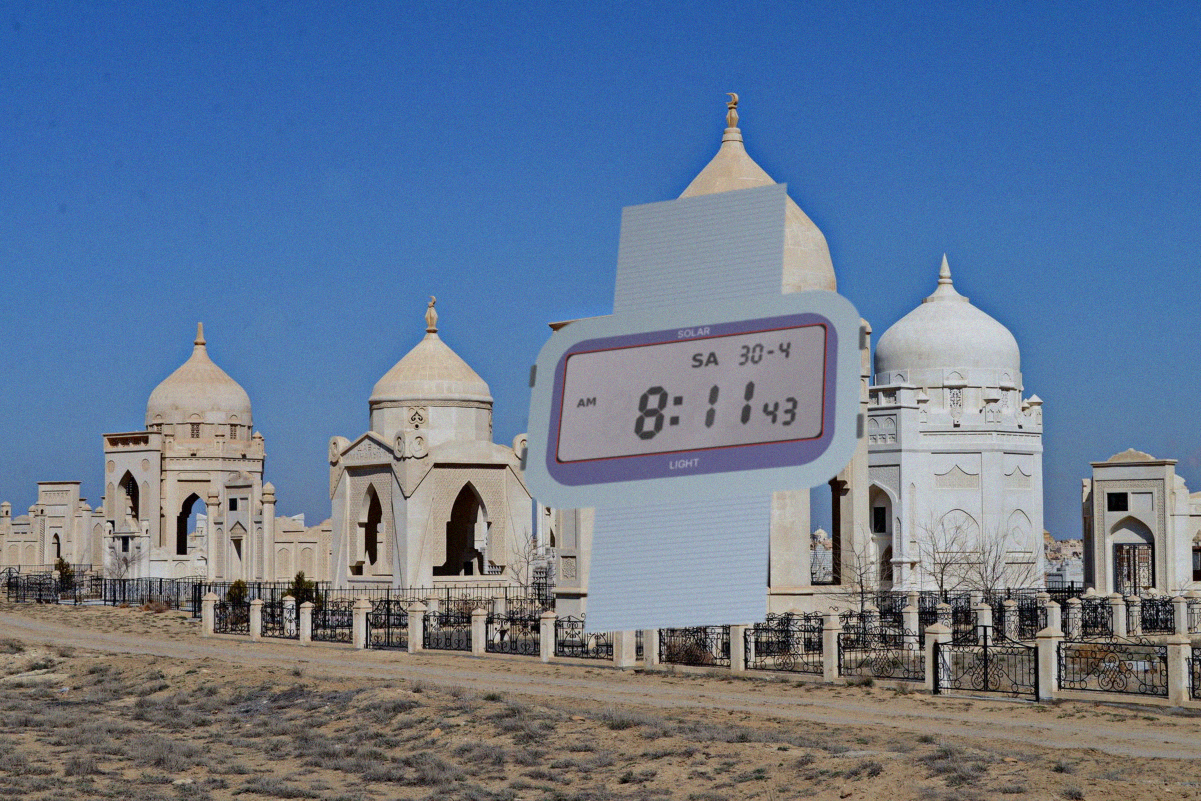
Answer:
8:11:43
